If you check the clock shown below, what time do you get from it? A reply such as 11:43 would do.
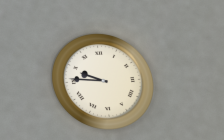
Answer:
9:46
